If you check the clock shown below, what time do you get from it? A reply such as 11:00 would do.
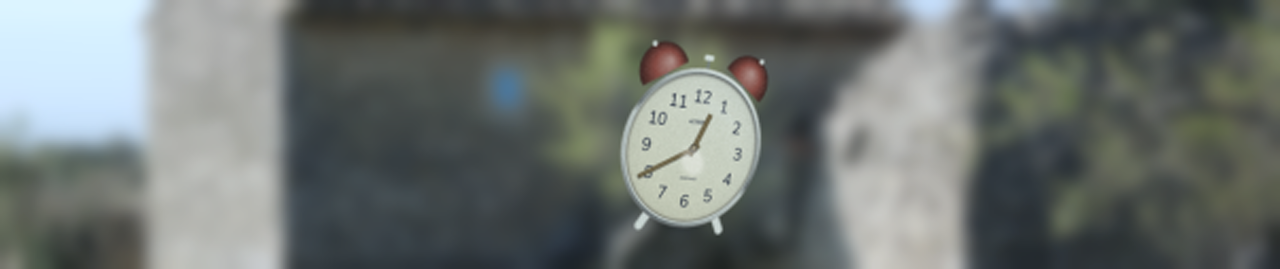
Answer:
12:40
